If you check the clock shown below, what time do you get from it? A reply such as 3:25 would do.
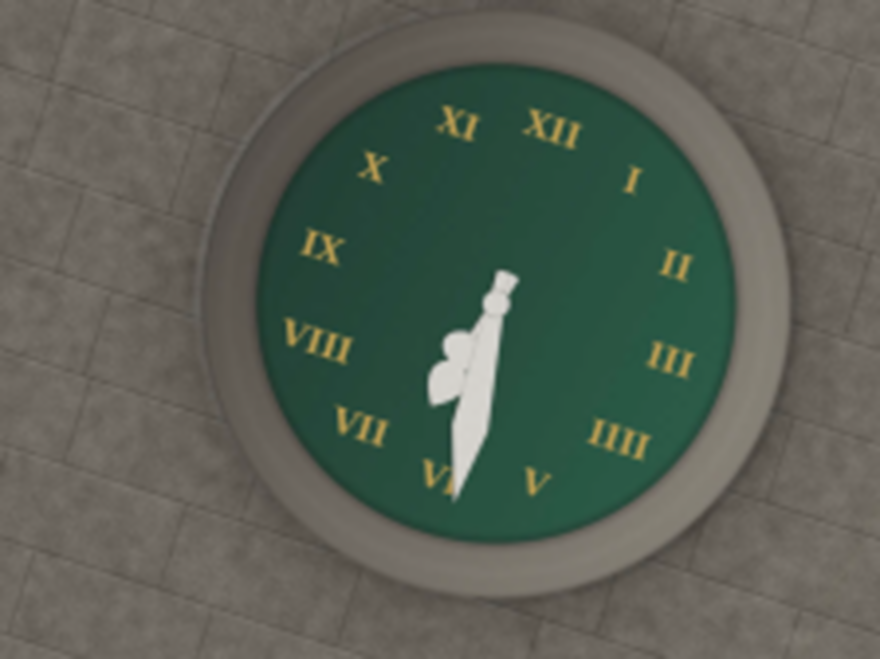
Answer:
6:29
